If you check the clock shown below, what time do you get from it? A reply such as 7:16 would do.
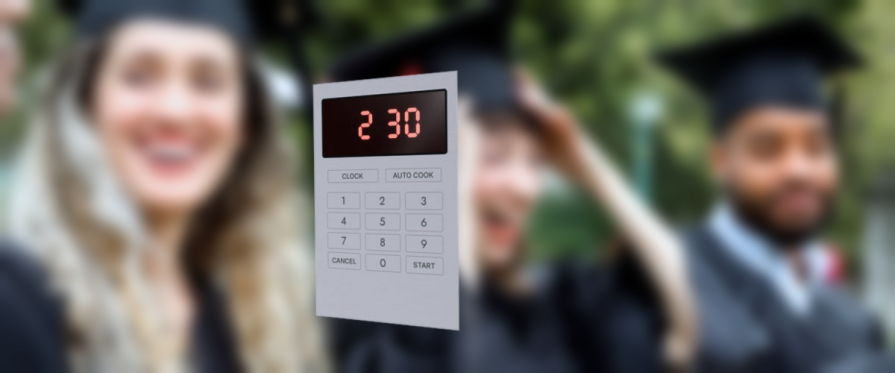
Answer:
2:30
